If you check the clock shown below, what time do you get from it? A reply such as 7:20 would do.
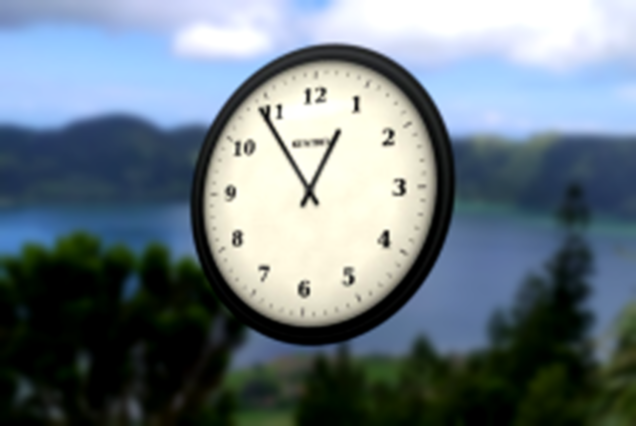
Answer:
12:54
